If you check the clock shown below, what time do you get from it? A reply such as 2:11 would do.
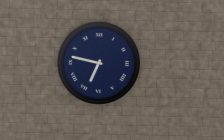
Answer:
6:47
